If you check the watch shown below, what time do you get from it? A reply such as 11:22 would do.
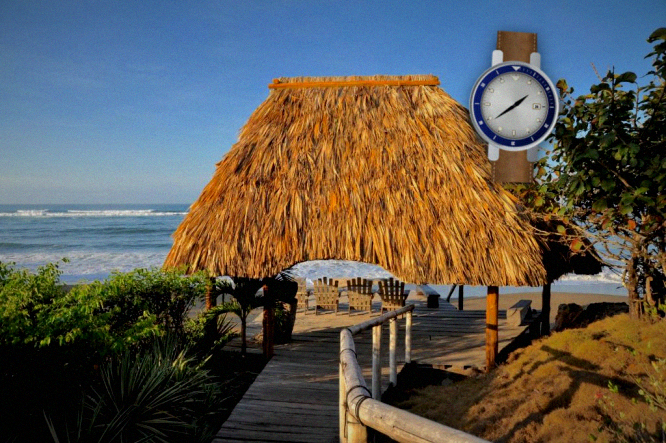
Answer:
1:39
